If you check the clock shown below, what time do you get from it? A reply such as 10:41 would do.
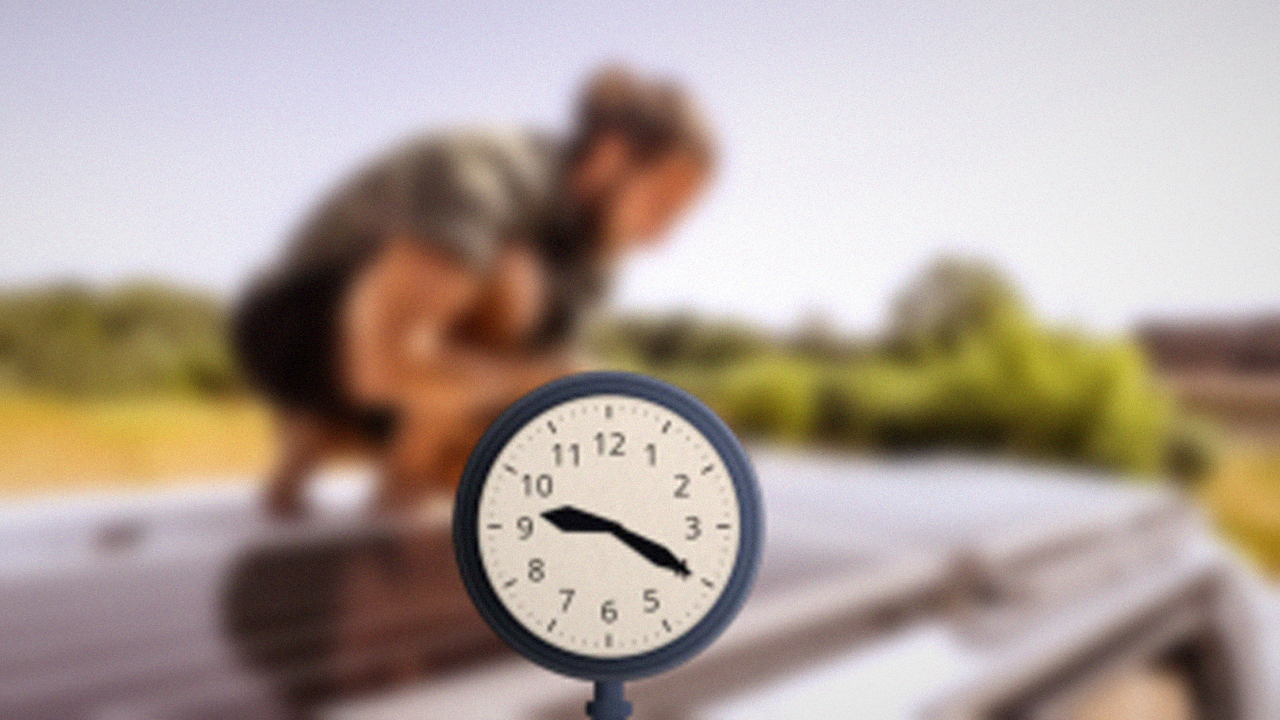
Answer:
9:20
